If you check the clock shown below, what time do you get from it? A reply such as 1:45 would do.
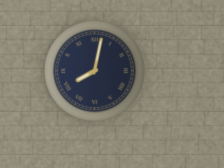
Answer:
8:02
